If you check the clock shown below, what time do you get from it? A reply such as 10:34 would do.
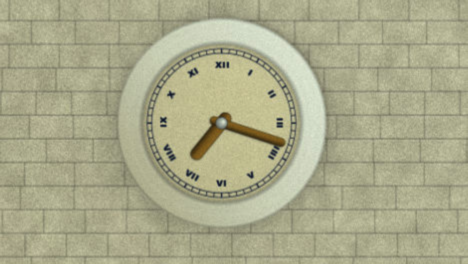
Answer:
7:18
